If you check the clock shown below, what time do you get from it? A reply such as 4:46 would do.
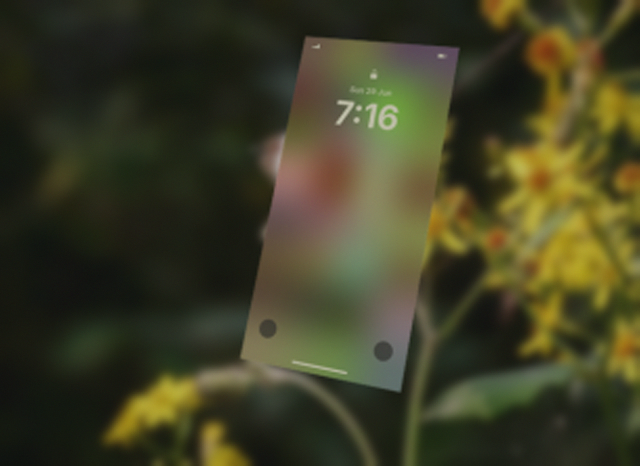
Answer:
7:16
